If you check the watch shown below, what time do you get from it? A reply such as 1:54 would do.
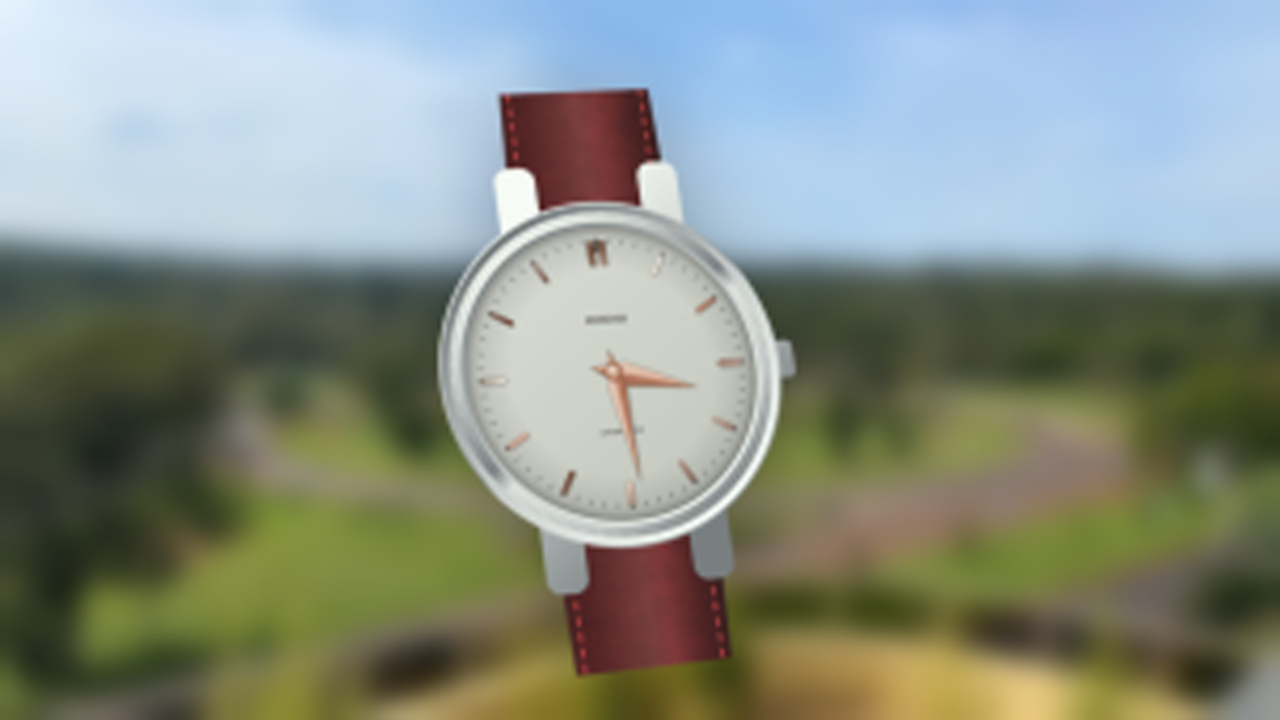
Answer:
3:29
